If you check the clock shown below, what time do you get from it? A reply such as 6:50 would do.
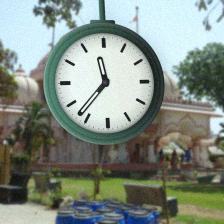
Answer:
11:37
